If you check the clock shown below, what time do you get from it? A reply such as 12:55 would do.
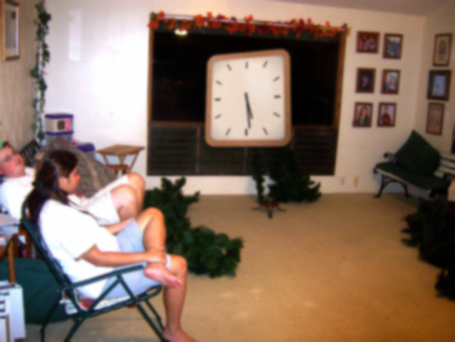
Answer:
5:29
